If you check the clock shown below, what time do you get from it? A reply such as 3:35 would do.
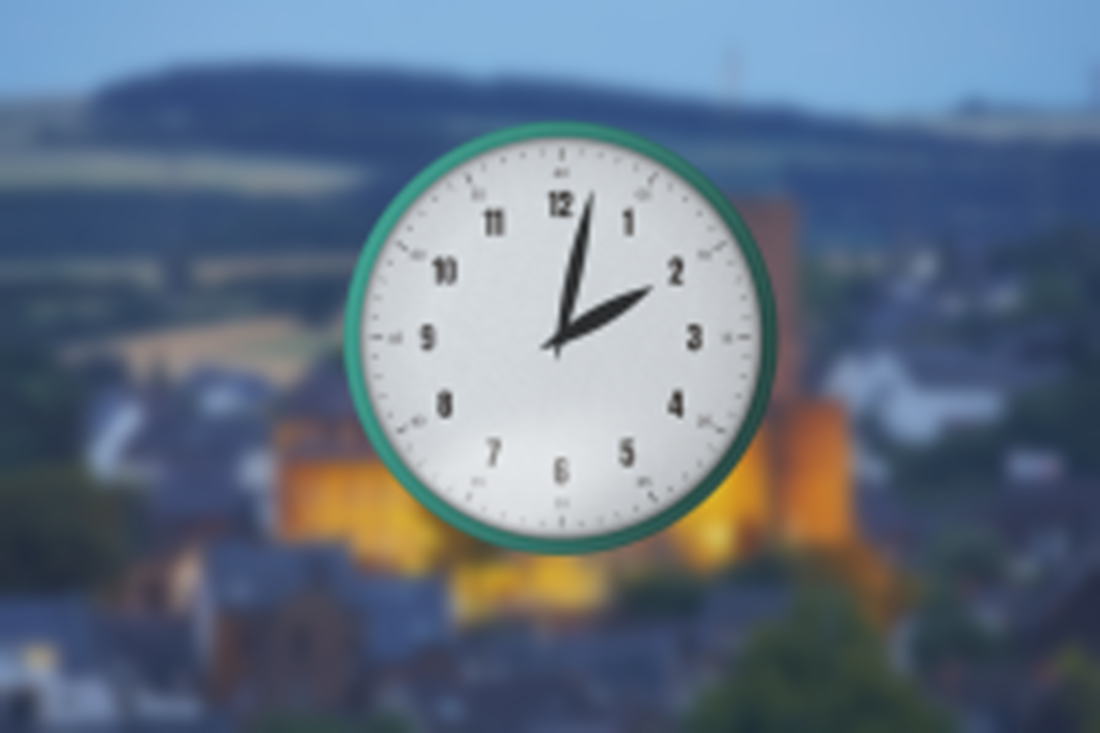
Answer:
2:02
